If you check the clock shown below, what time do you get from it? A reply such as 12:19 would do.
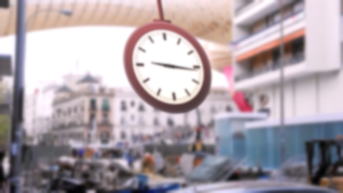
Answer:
9:16
